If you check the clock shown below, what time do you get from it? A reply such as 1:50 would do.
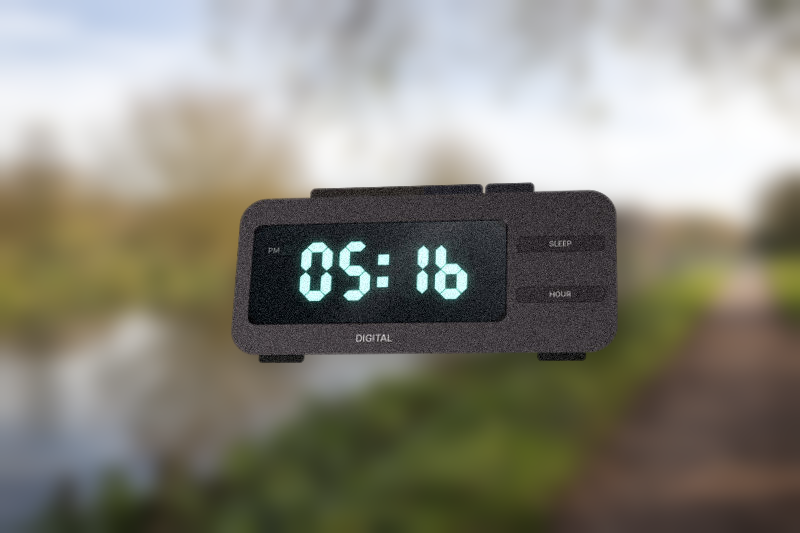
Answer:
5:16
